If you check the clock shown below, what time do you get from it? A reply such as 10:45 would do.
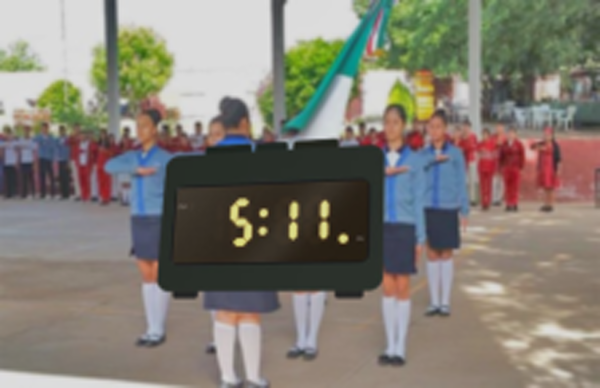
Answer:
5:11
